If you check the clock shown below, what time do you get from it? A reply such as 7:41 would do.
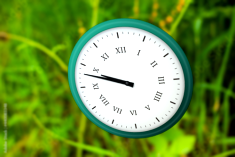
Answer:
9:48
